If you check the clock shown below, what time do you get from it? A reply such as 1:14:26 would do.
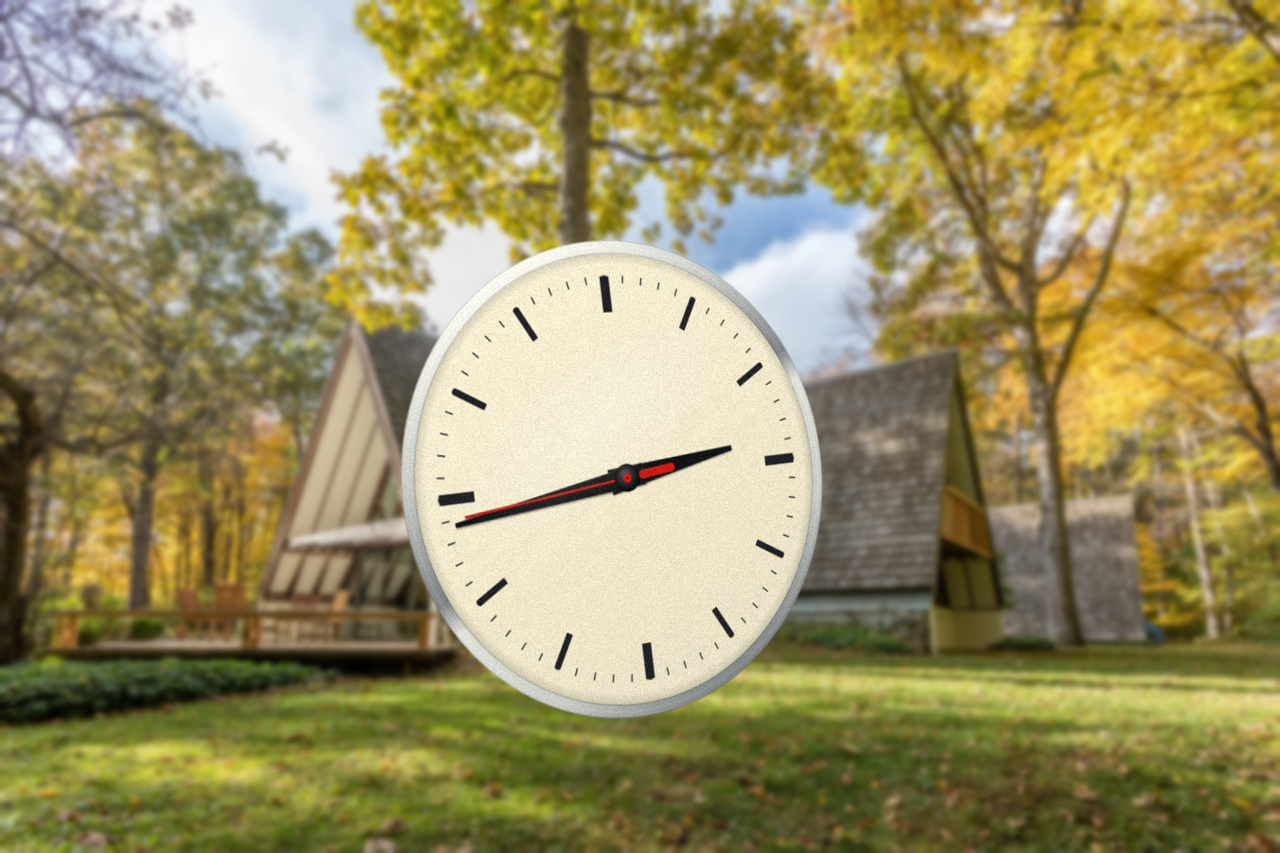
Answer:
2:43:44
